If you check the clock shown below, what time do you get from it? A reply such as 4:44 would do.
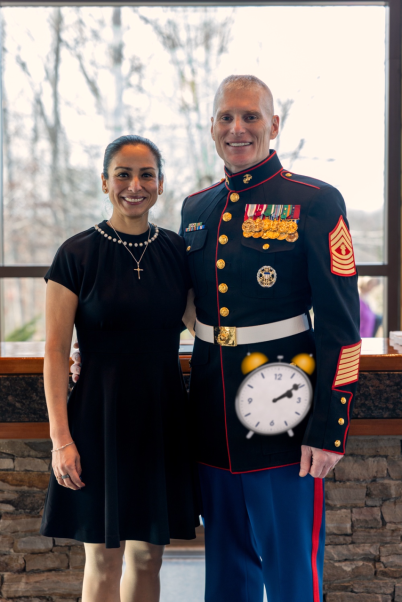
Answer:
2:09
